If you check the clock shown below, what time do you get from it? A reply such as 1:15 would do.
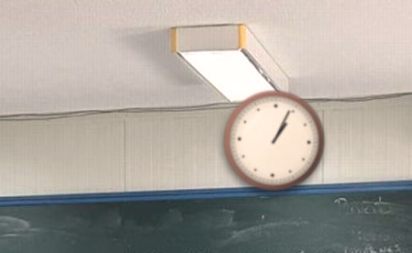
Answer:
1:04
